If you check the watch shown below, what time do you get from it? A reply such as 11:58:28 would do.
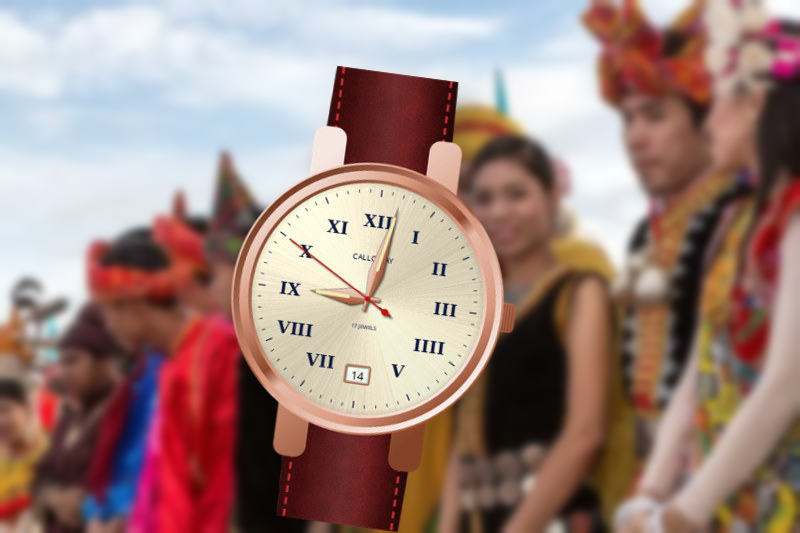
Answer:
9:01:50
